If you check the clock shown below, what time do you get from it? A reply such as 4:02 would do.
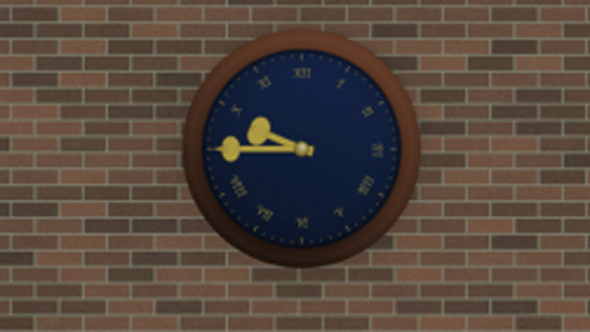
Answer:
9:45
